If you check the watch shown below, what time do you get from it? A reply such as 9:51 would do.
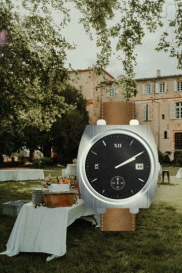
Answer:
2:10
